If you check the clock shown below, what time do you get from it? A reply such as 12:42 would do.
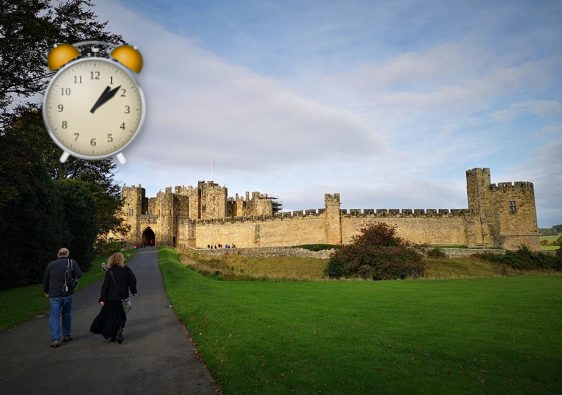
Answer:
1:08
